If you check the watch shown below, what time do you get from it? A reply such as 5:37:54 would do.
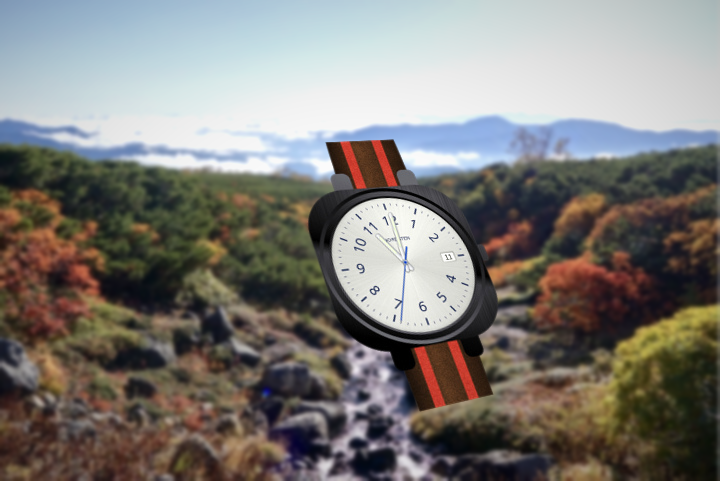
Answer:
11:00:34
